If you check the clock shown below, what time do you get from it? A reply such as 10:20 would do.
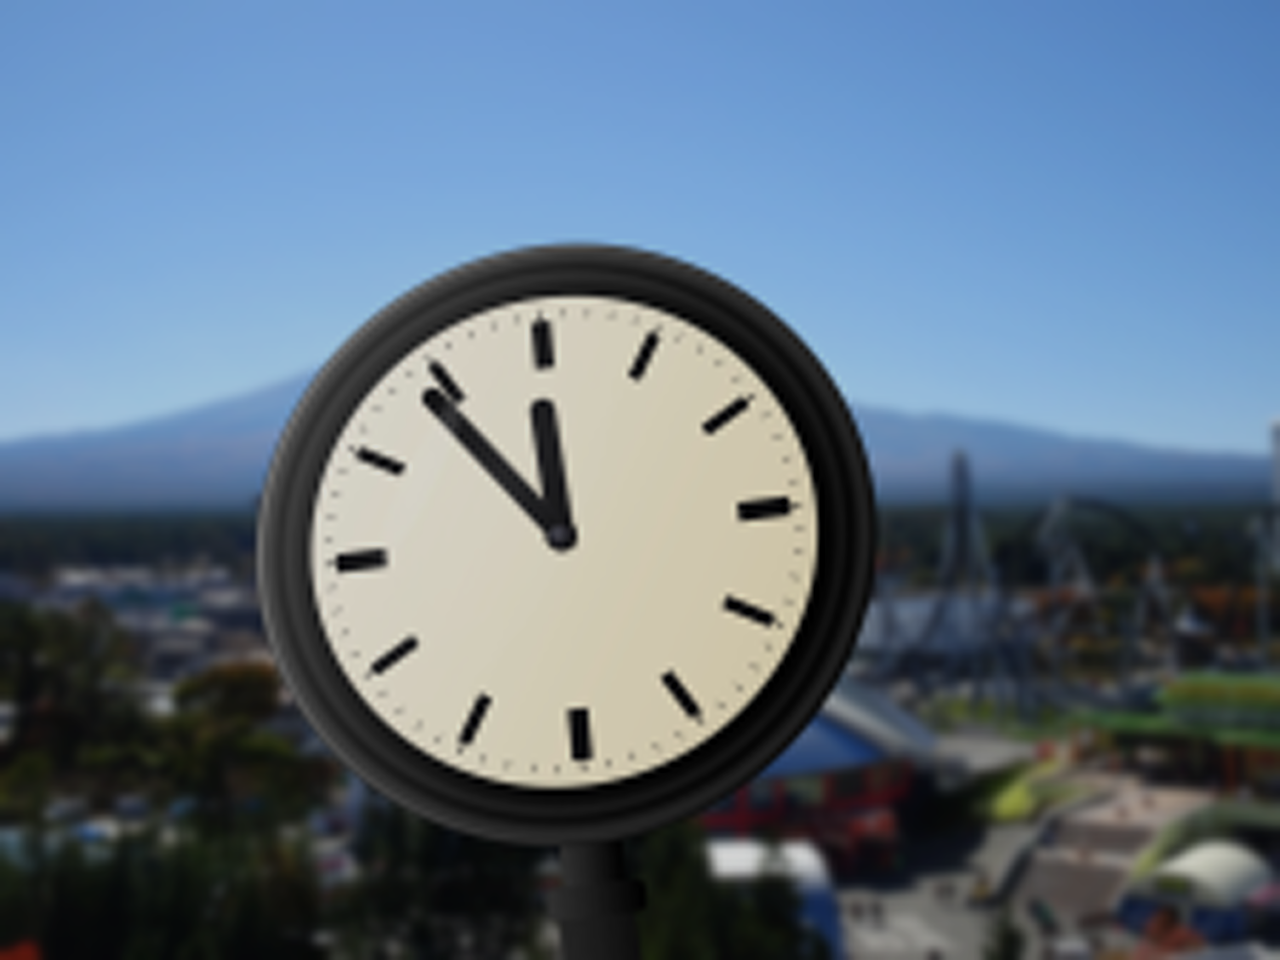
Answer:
11:54
